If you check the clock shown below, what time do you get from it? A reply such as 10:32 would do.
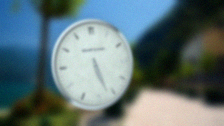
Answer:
5:27
